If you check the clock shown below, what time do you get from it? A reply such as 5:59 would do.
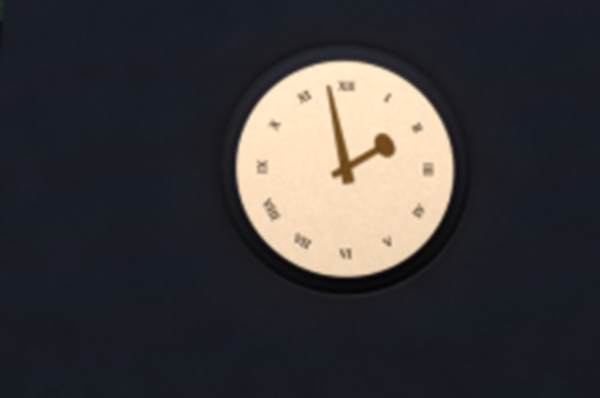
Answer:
1:58
